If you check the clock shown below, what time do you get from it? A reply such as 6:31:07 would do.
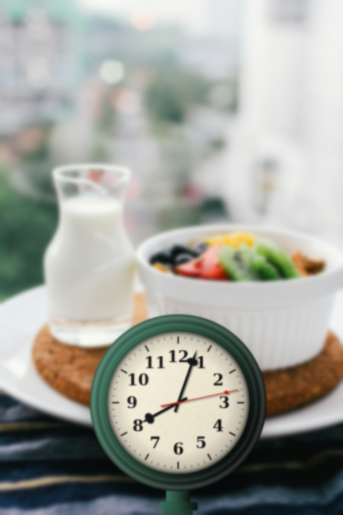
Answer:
8:03:13
